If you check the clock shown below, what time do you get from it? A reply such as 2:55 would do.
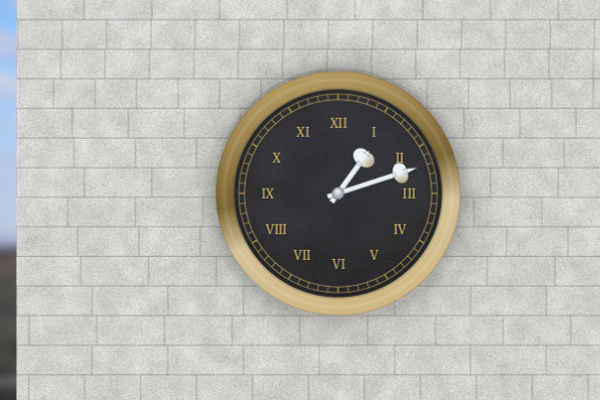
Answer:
1:12
